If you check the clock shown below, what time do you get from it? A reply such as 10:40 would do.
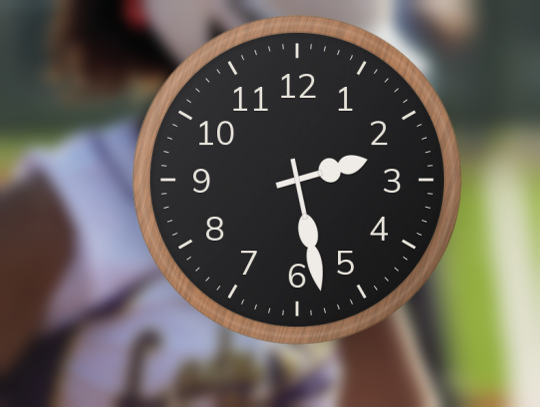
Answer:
2:28
